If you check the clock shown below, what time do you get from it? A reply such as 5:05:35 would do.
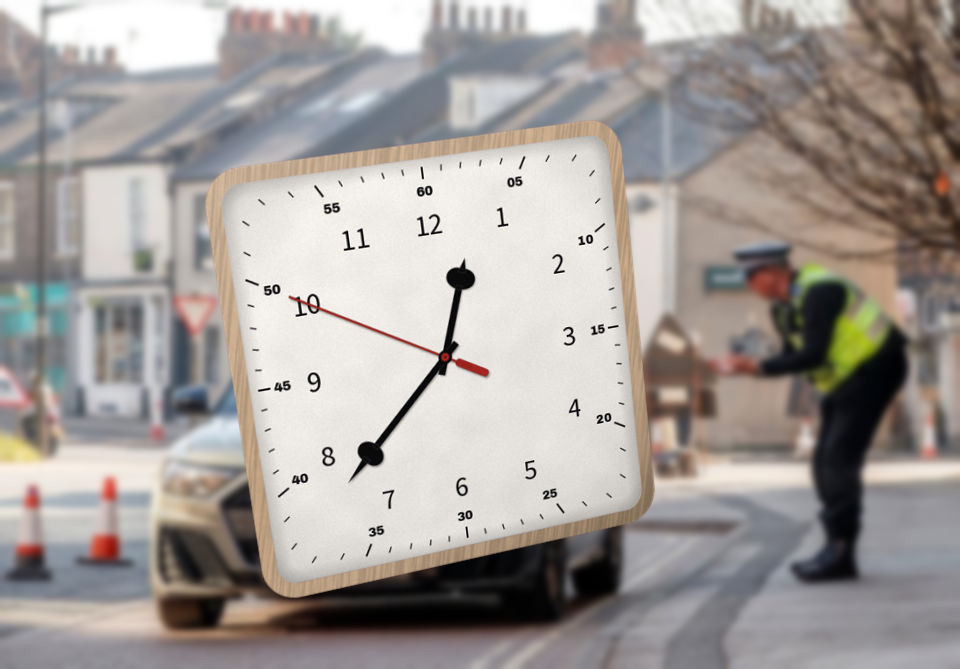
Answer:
12:37:50
